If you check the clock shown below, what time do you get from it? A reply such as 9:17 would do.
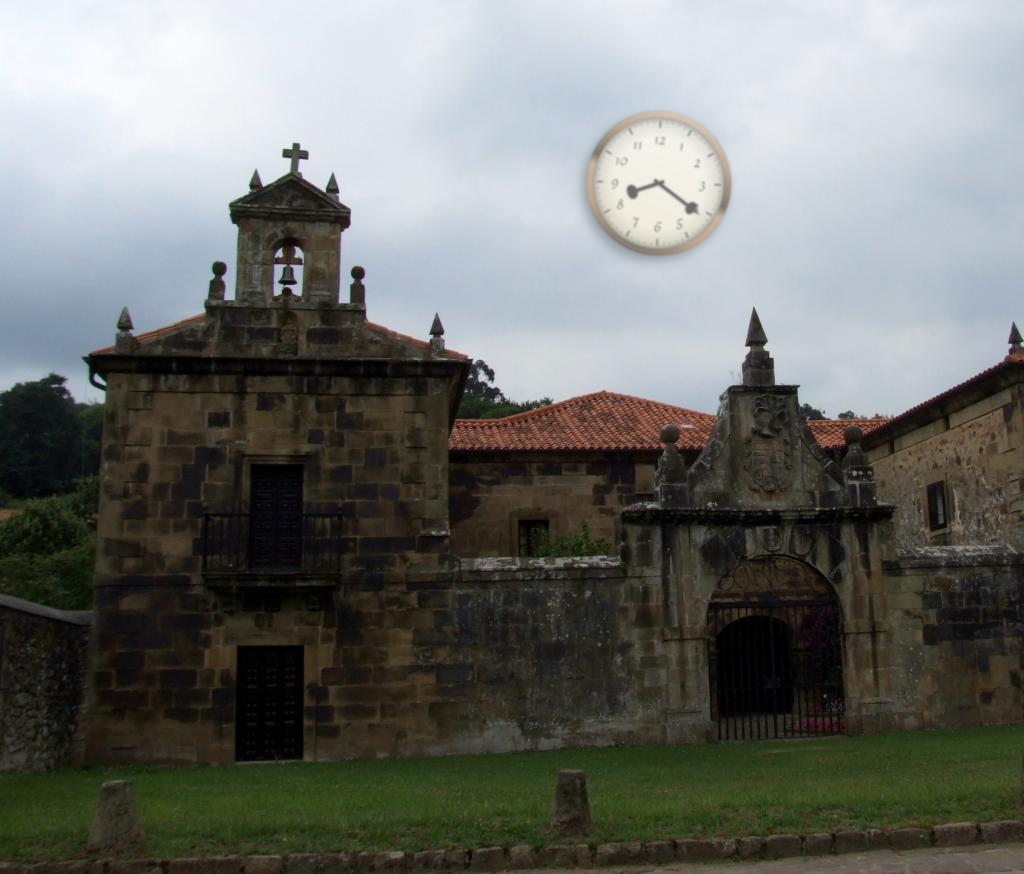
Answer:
8:21
